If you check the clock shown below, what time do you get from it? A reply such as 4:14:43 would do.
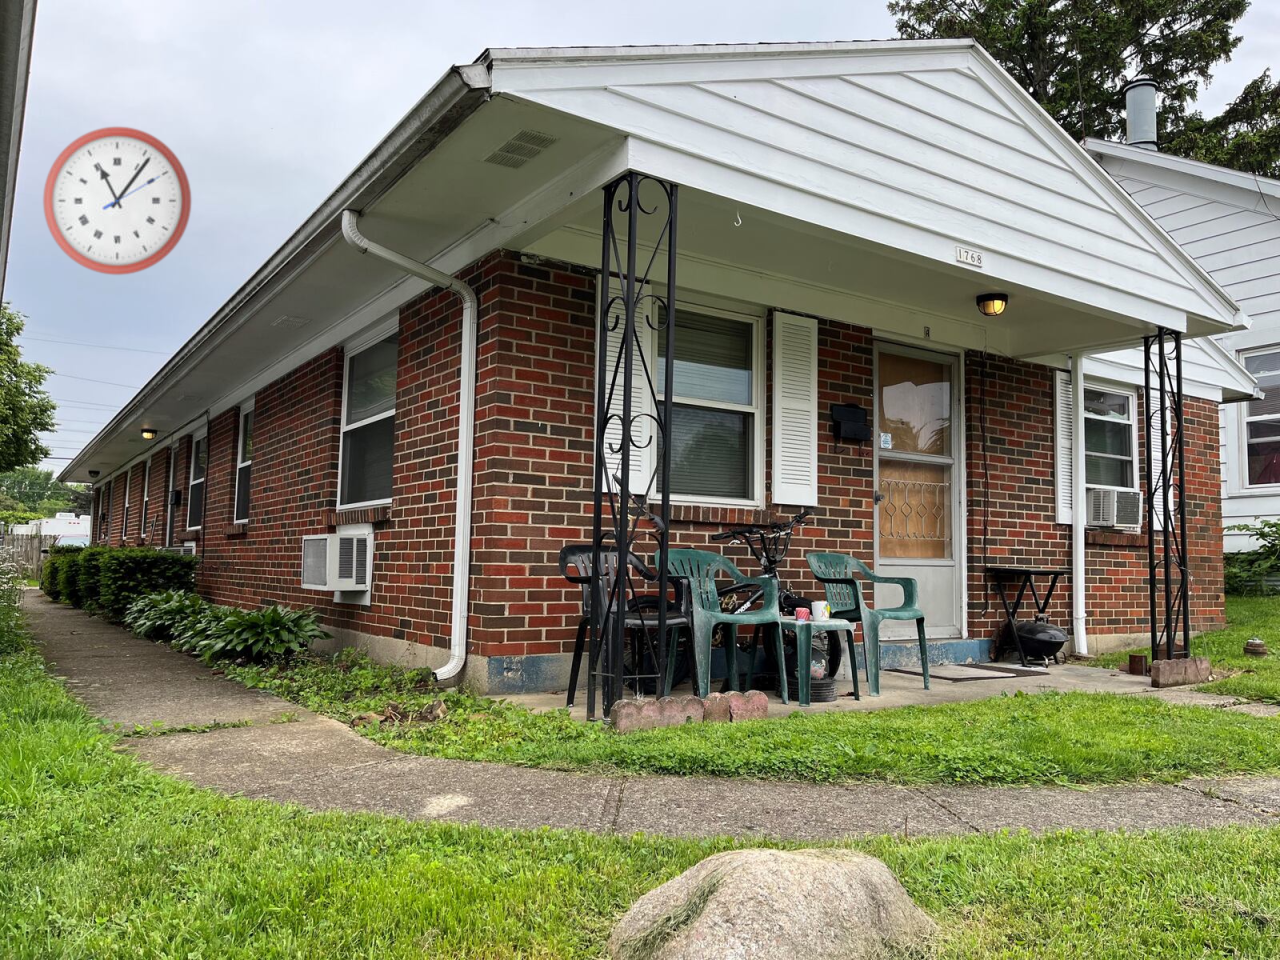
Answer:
11:06:10
